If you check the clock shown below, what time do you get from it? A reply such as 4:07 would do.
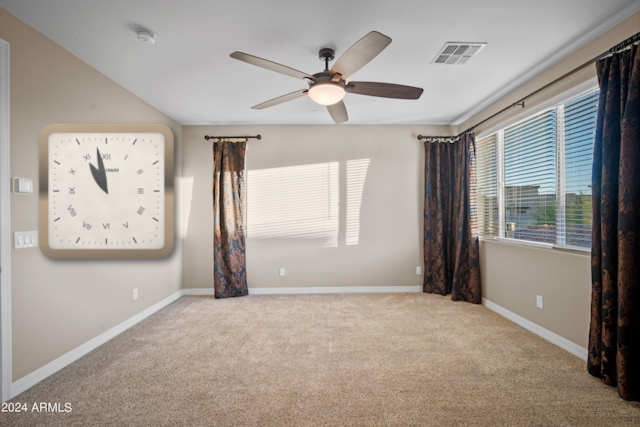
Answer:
10:58
